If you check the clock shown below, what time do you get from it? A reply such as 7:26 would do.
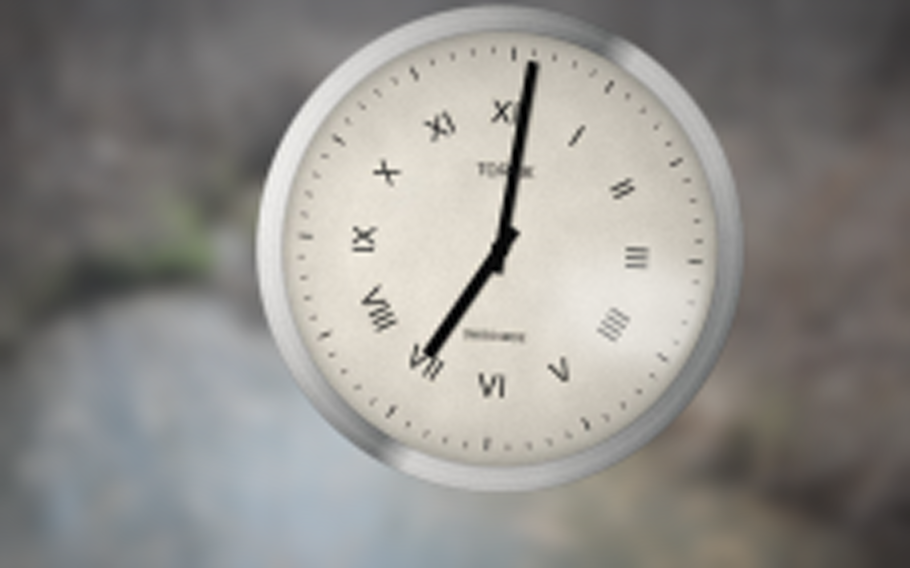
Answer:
7:01
